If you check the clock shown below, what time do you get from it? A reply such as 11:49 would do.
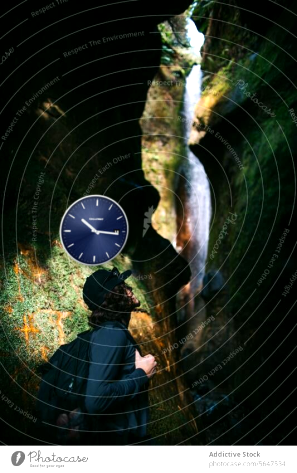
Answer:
10:16
